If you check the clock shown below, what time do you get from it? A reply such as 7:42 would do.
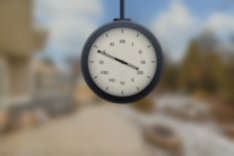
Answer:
3:49
